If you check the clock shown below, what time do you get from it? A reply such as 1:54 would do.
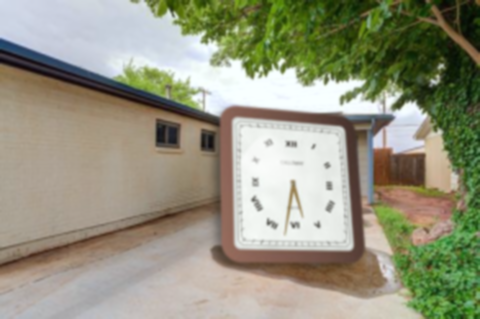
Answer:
5:32
